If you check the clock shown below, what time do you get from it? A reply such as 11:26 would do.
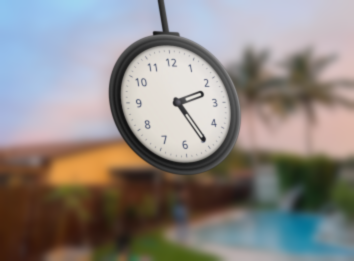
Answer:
2:25
